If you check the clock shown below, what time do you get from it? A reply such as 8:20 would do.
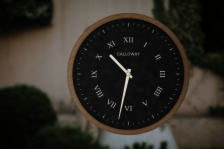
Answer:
10:32
